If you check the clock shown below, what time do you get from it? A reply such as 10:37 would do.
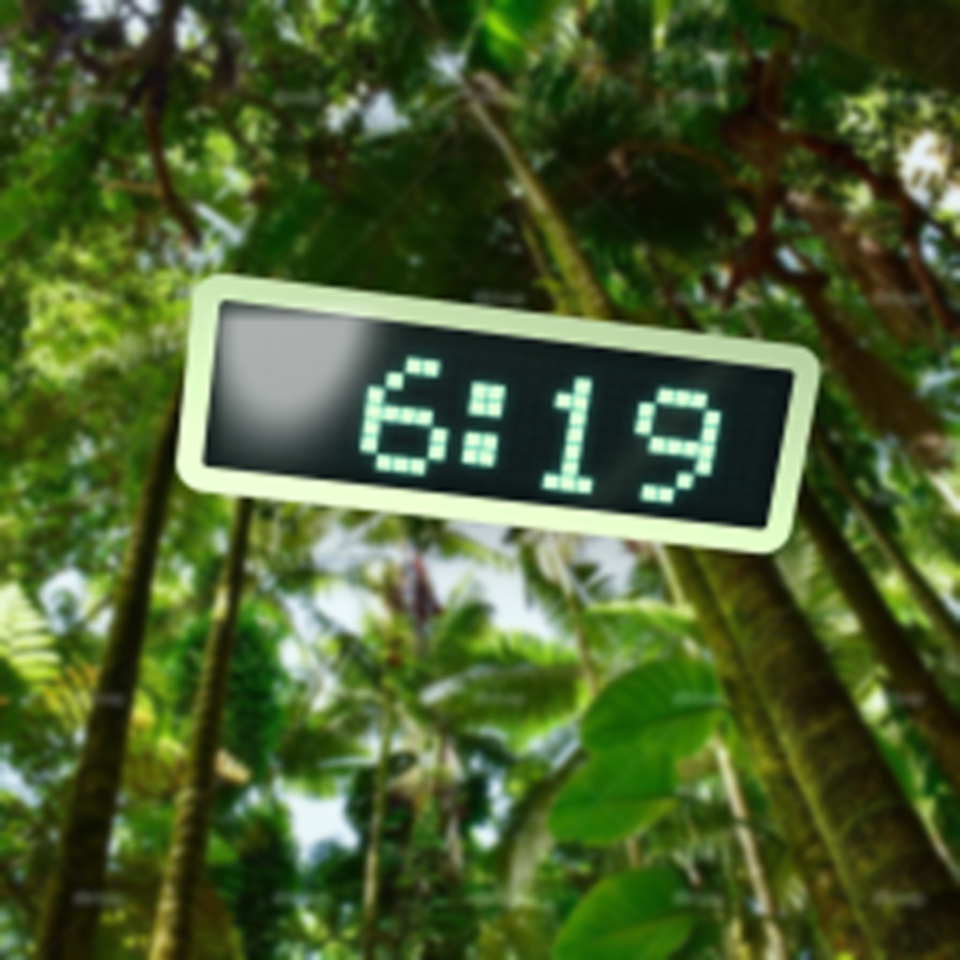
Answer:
6:19
